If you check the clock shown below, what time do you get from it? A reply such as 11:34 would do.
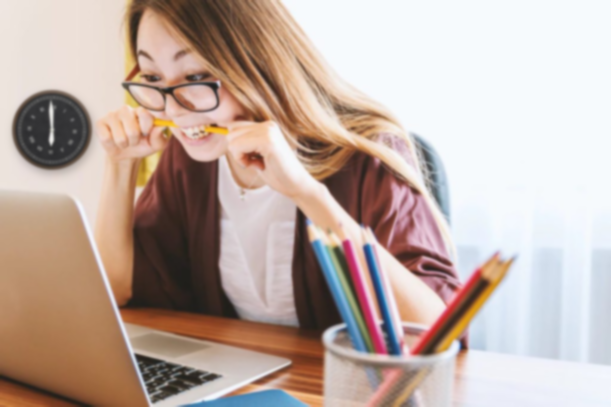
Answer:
5:59
